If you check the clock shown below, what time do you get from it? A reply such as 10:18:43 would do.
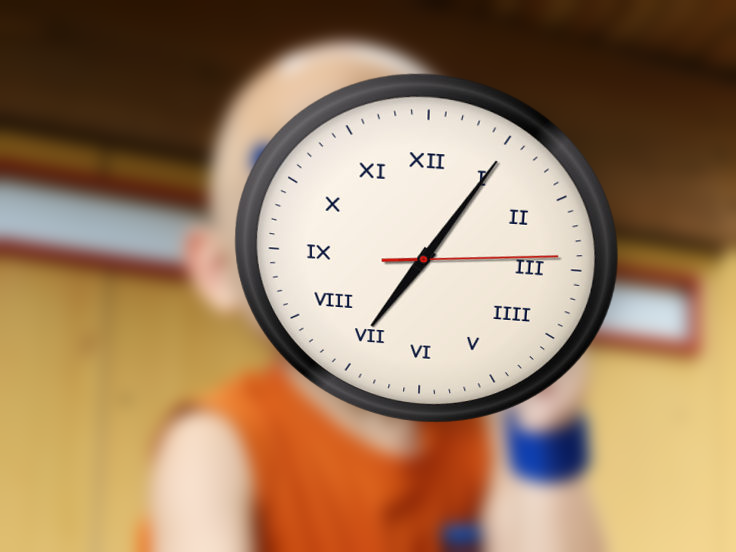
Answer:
7:05:14
